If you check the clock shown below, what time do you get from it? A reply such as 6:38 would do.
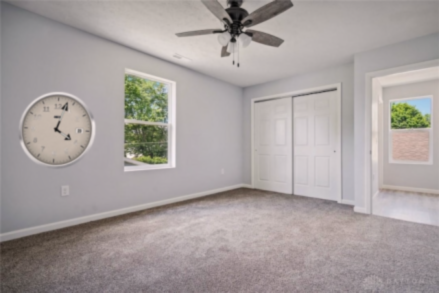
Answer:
4:03
